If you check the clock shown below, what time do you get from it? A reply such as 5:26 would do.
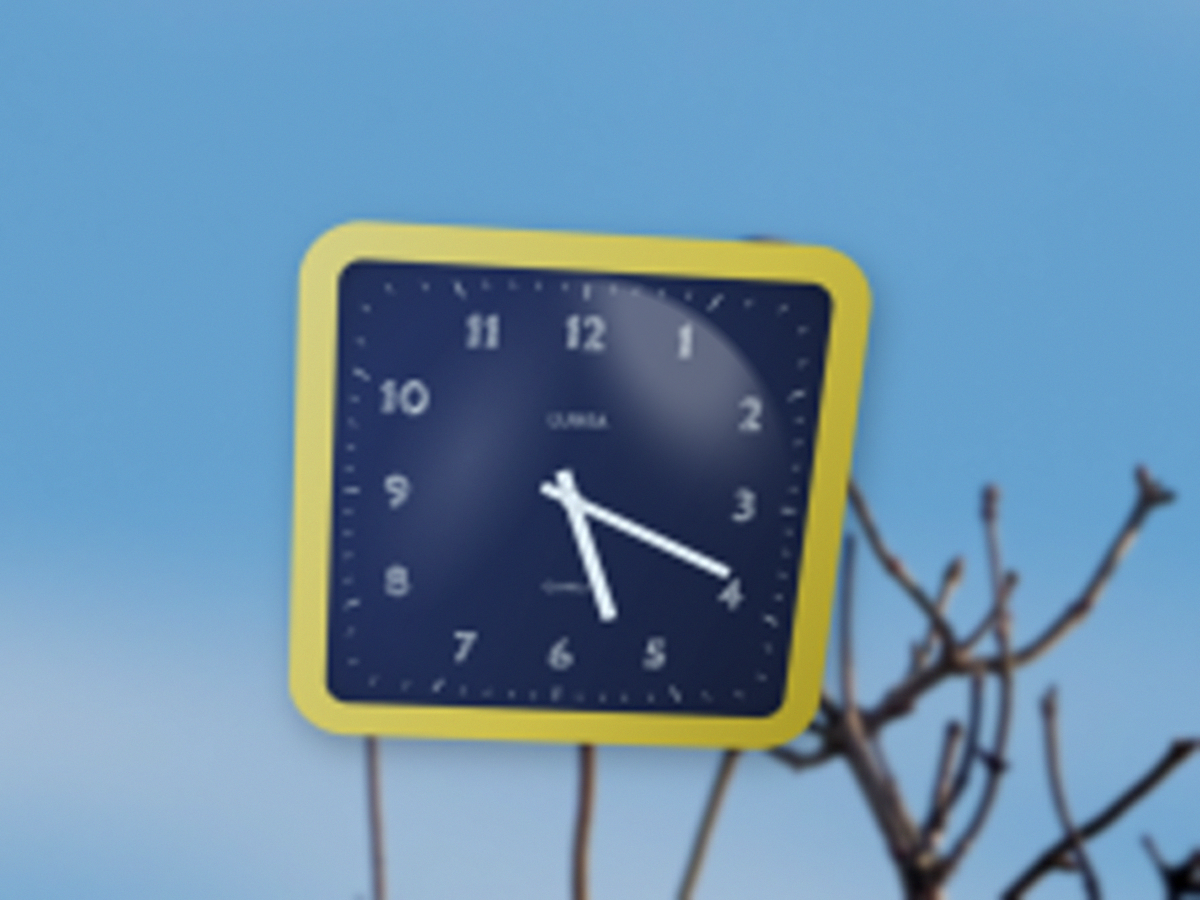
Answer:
5:19
